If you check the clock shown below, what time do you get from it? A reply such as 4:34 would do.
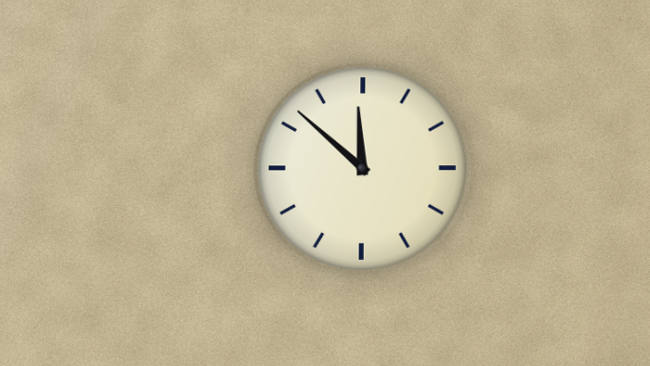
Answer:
11:52
